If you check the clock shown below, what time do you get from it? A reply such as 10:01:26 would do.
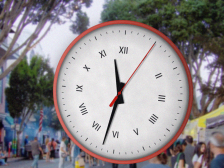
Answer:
11:32:05
